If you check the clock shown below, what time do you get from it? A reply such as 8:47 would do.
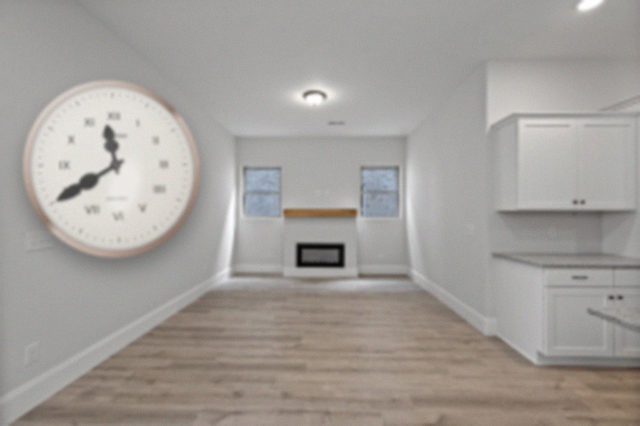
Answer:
11:40
